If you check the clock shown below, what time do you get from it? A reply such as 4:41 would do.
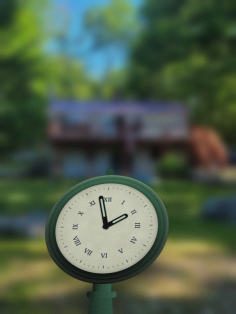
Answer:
1:58
